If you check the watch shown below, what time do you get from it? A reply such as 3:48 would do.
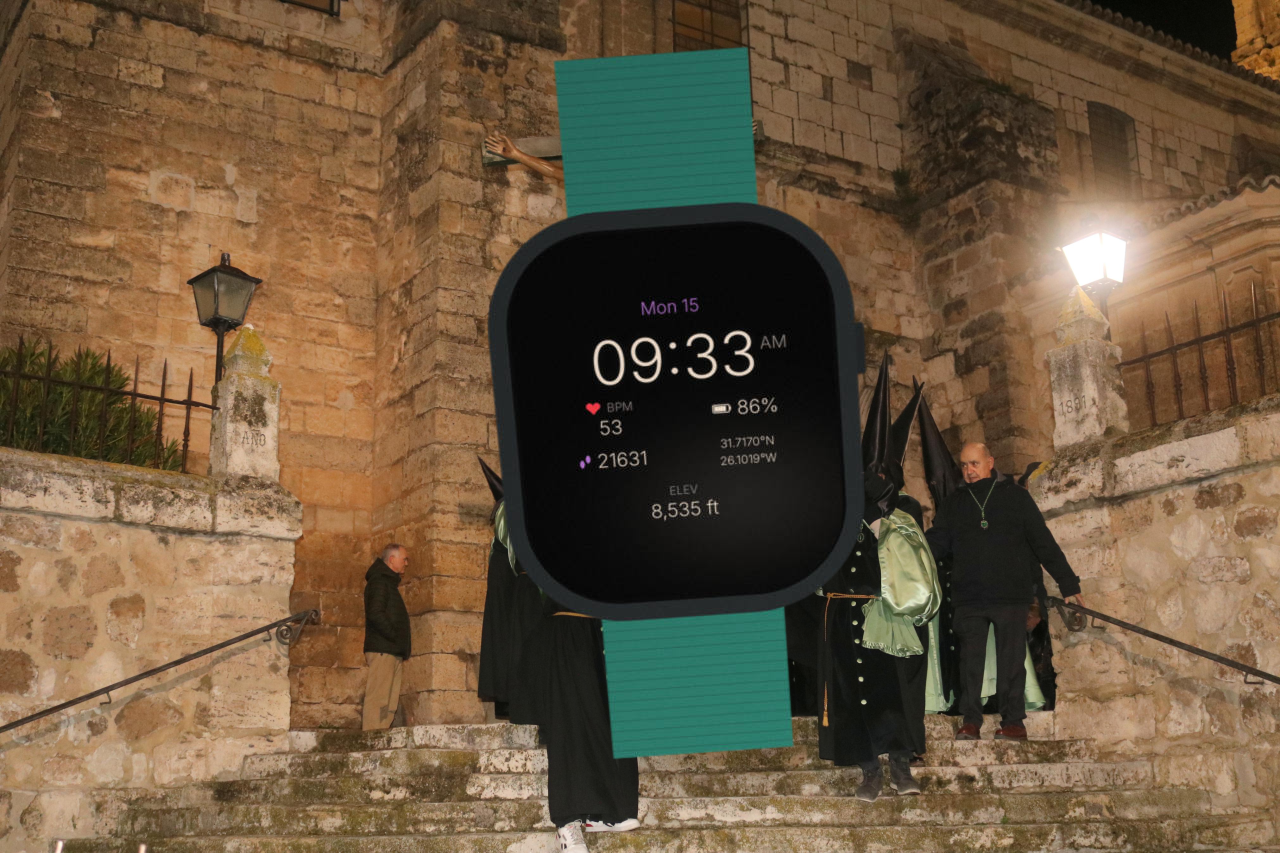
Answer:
9:33
